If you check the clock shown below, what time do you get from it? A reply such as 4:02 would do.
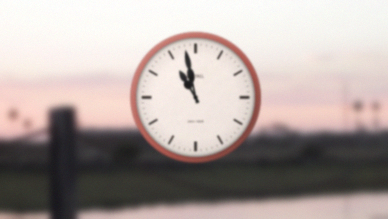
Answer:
10:58
